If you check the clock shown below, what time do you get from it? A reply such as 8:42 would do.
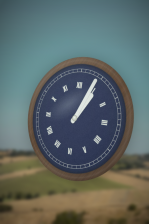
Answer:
1:04
